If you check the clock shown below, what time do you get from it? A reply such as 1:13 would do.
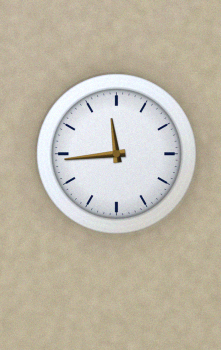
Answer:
11:44
